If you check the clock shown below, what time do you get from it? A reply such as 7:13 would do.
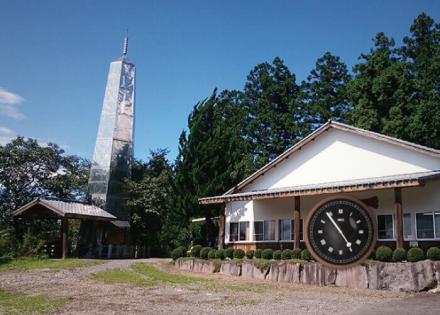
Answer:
4:54
